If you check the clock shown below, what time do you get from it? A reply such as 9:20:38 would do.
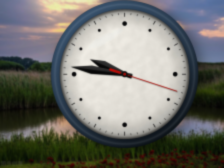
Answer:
9:46:18
